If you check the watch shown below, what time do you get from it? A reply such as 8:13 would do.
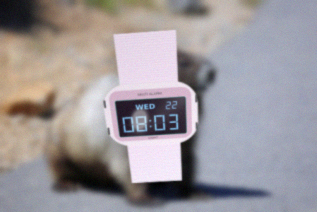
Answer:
8:03
